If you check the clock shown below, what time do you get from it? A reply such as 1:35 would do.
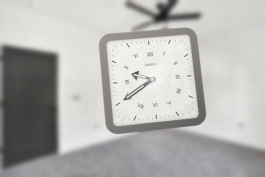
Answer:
9:40
